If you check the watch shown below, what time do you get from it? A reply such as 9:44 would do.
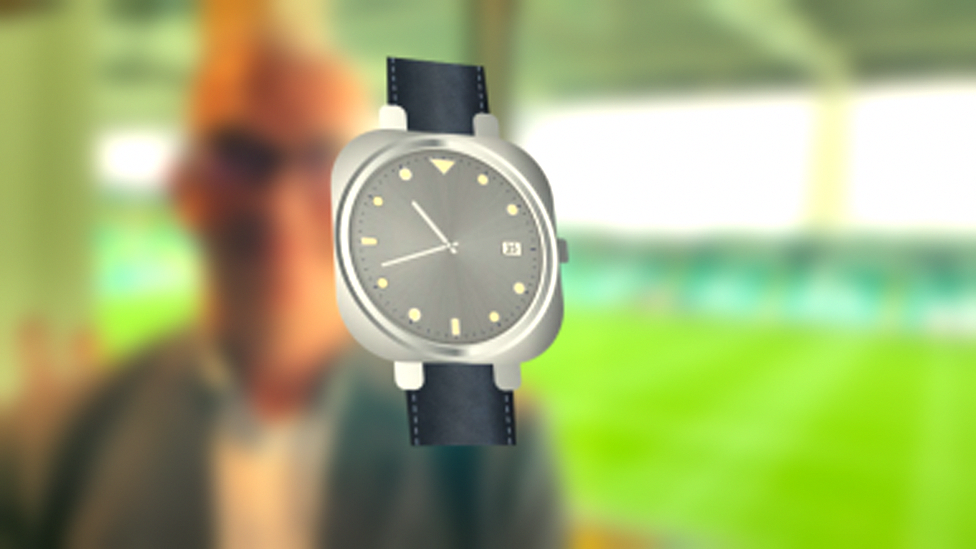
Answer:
10:42
